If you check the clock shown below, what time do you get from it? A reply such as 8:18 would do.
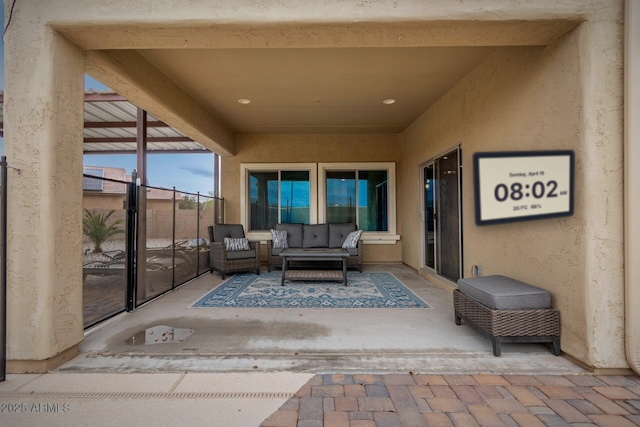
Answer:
8:02
